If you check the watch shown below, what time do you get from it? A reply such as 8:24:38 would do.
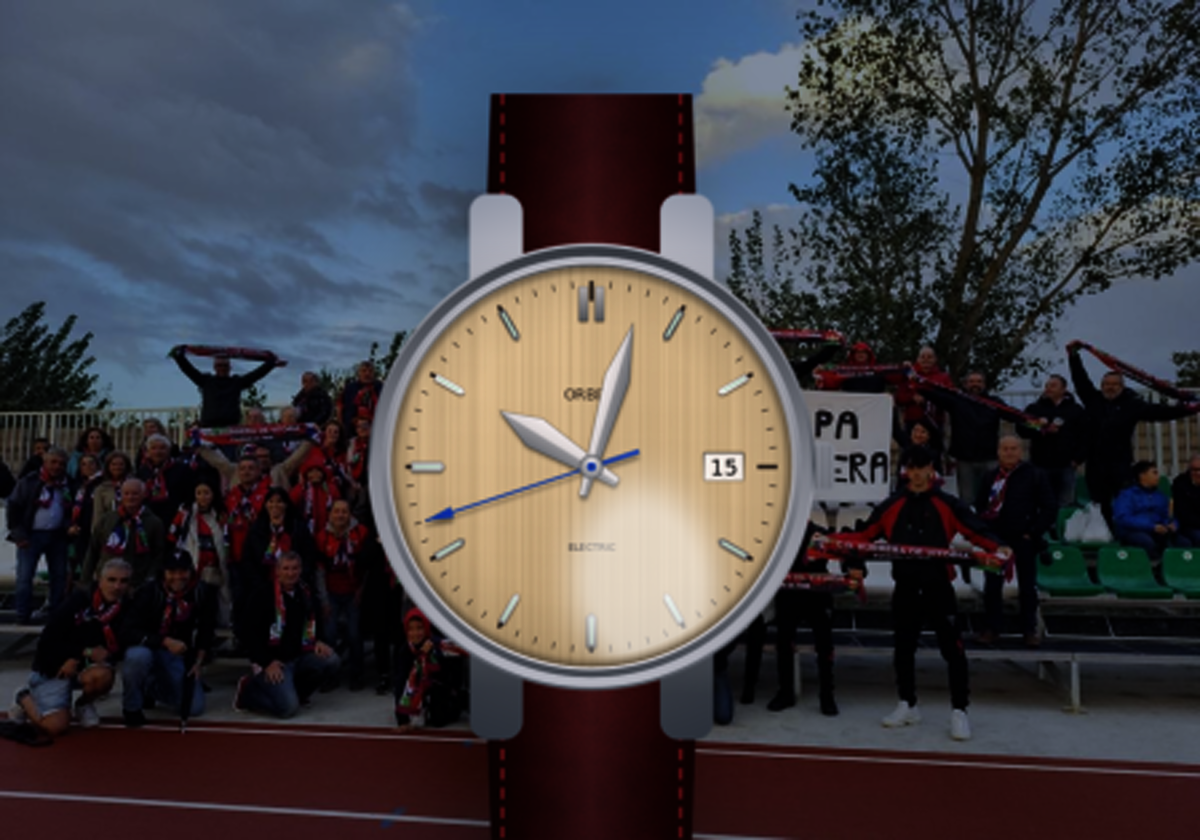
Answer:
10:02:42
